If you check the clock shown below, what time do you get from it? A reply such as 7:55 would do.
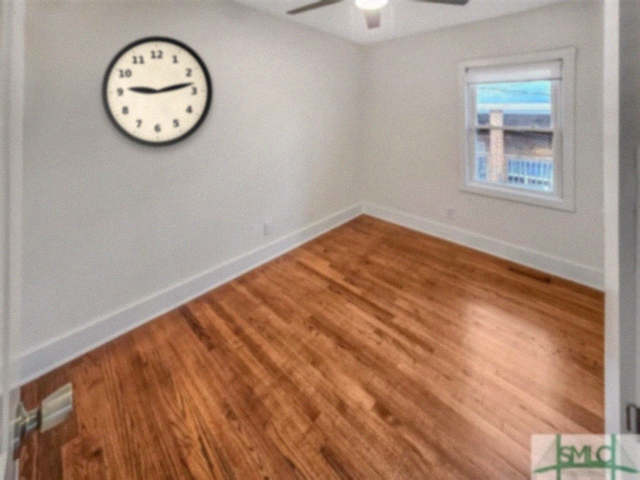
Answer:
9:13
